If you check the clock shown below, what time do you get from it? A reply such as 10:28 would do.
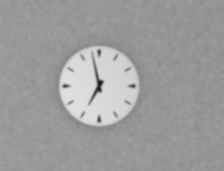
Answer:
6:58
